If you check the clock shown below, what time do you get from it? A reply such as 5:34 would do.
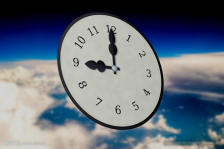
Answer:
9:00
